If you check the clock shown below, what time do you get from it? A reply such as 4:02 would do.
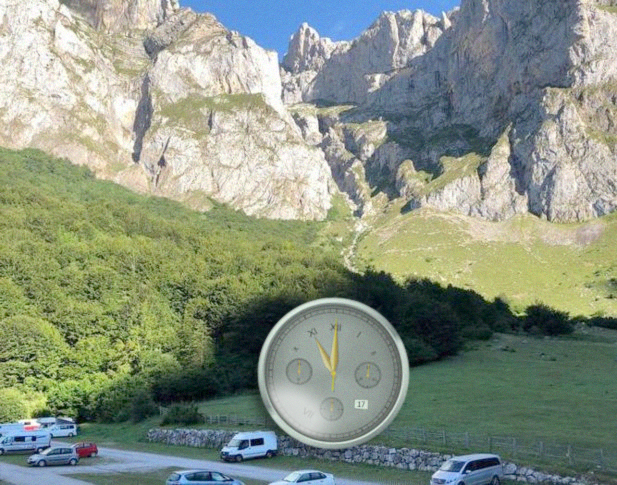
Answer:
11:00
